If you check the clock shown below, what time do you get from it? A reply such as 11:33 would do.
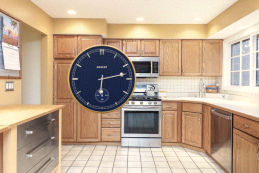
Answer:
6:13
